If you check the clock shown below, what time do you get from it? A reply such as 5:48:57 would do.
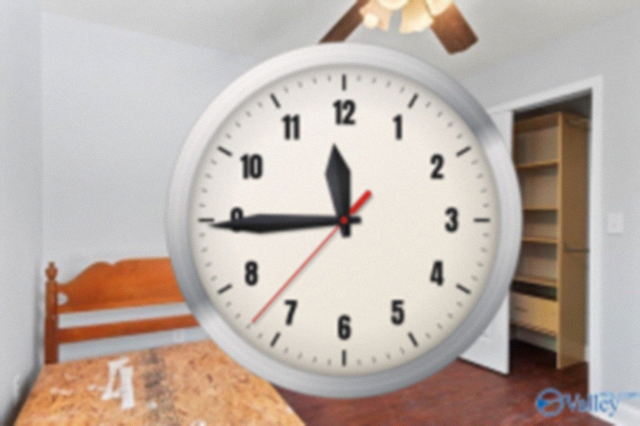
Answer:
11:44:37
